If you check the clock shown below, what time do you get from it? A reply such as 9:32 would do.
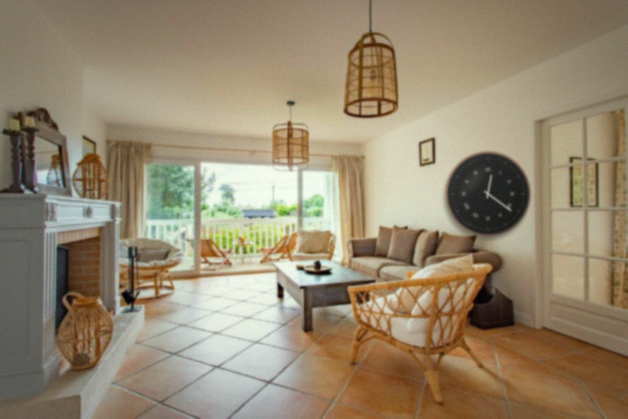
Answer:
12:21
